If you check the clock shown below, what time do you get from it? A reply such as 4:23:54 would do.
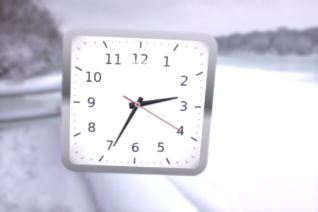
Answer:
2:34:20
